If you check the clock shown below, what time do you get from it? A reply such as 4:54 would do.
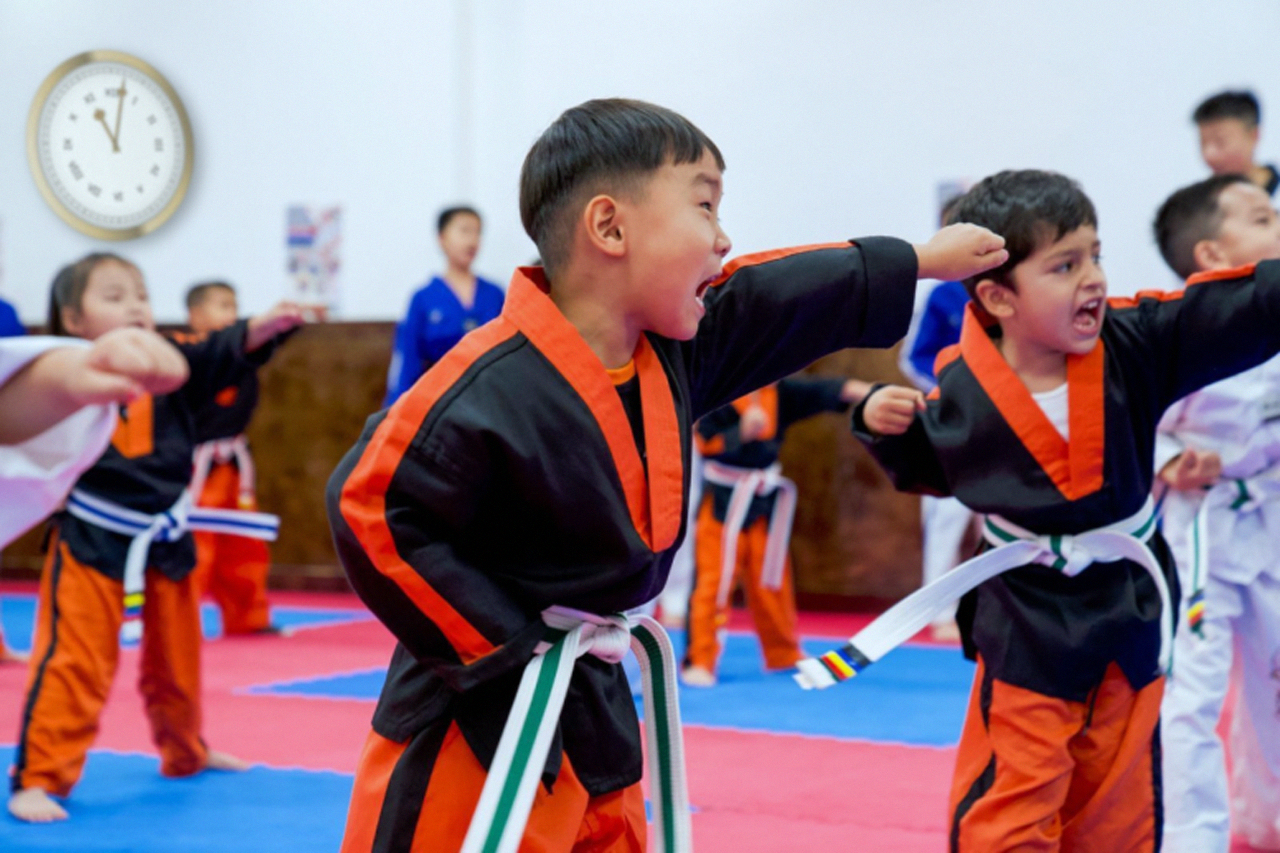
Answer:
11:02
